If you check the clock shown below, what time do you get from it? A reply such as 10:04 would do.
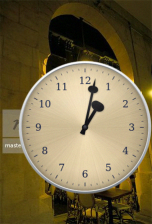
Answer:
1:02
